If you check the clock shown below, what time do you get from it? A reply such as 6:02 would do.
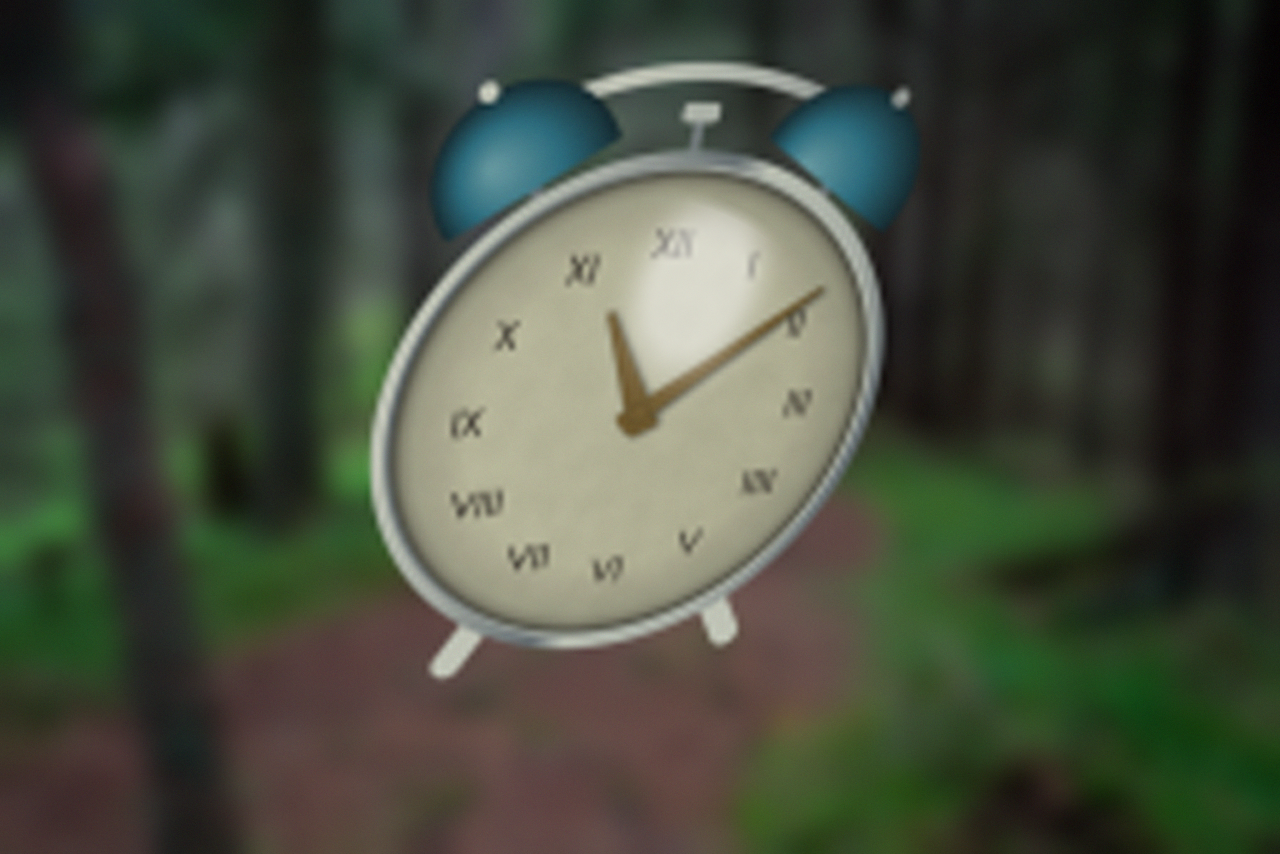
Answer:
11:09
